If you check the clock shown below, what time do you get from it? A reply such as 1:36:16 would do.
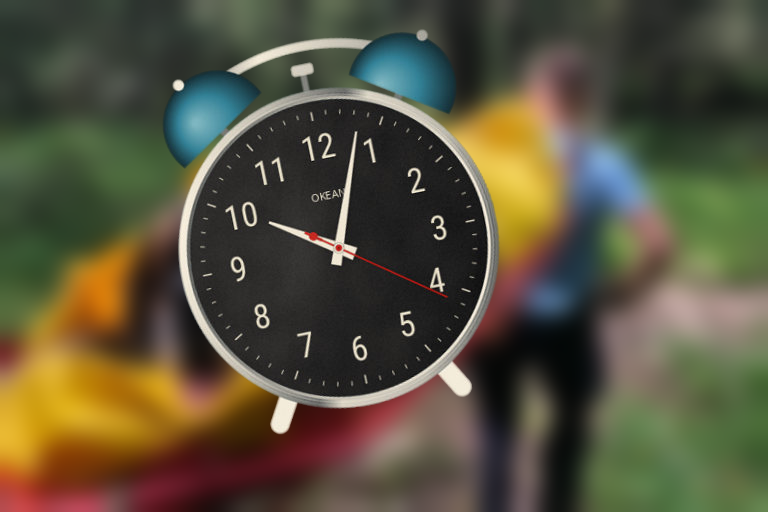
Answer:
10:03:21
